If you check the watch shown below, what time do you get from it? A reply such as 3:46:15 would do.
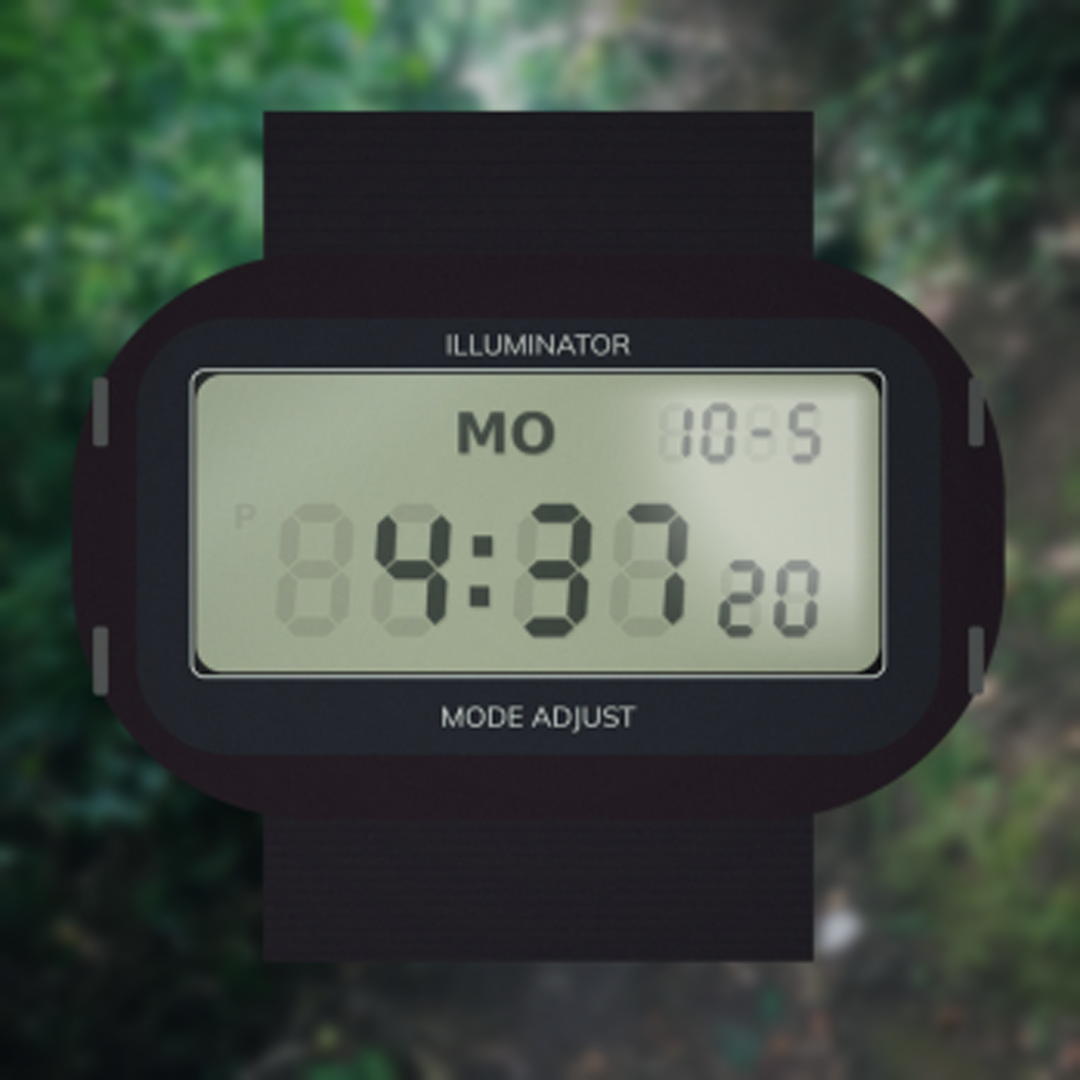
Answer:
4:37:20
